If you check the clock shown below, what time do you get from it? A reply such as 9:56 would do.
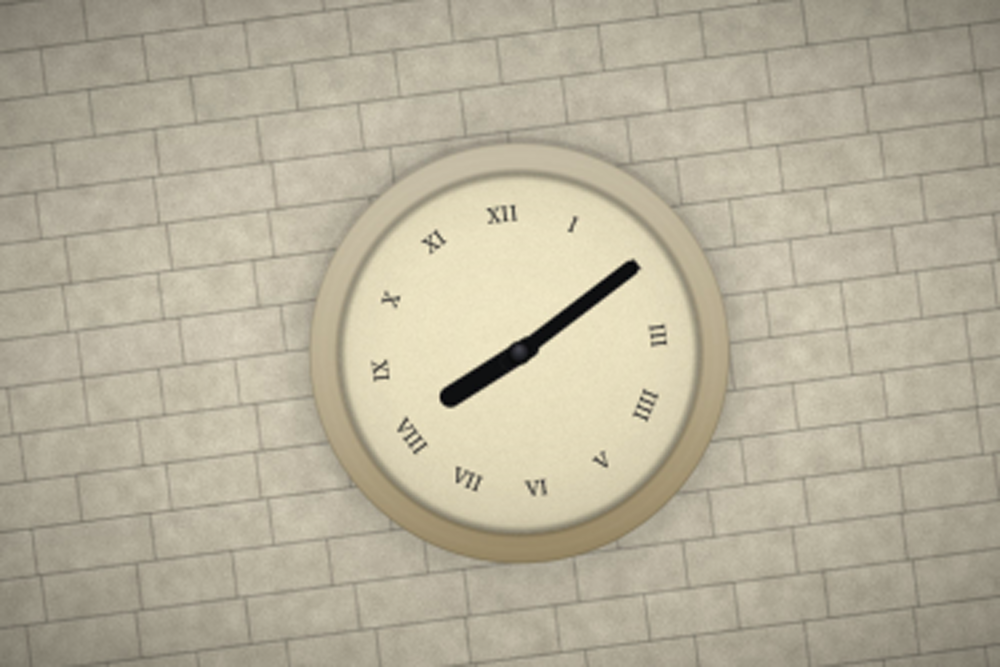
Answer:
8:10
